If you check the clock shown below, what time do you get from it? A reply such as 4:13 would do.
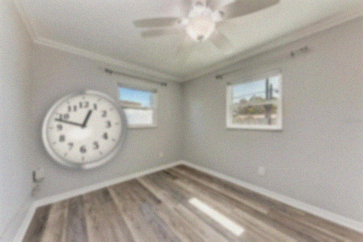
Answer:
12:48
